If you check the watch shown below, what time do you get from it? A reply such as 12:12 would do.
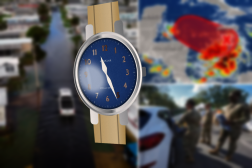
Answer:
11:26
